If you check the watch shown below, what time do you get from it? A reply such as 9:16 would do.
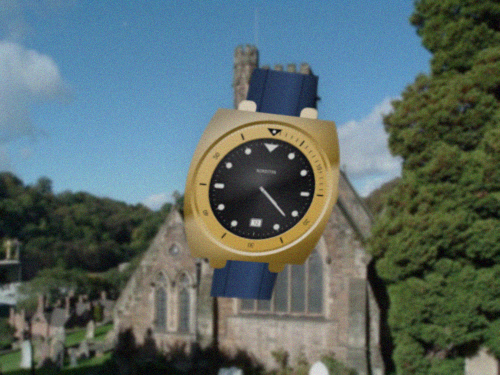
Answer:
4:22
